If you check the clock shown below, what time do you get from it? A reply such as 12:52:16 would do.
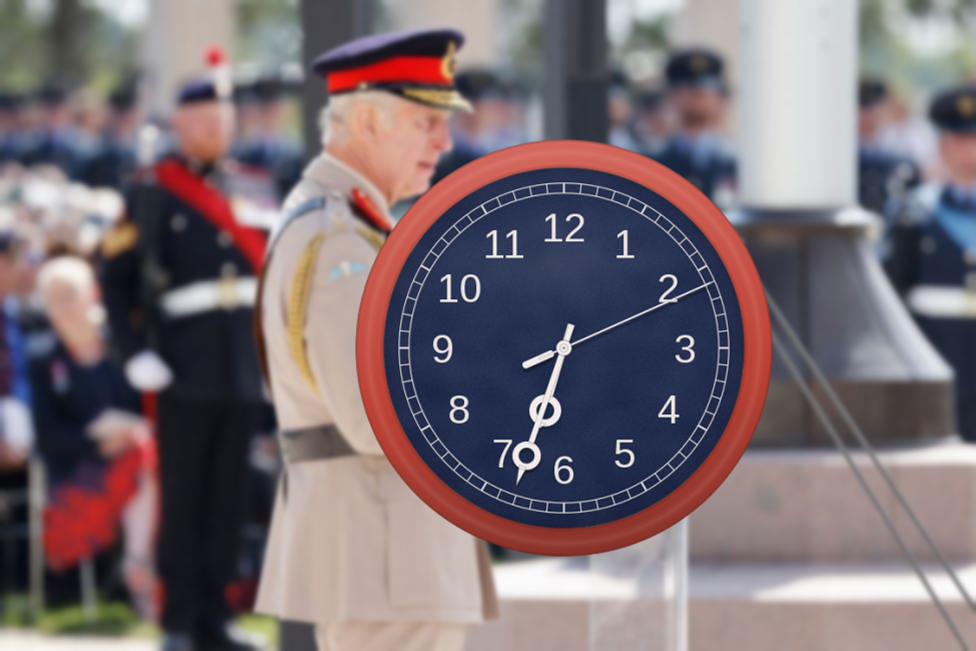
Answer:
6:33:11
